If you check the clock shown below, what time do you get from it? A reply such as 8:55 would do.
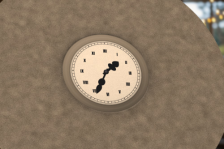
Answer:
1:34
